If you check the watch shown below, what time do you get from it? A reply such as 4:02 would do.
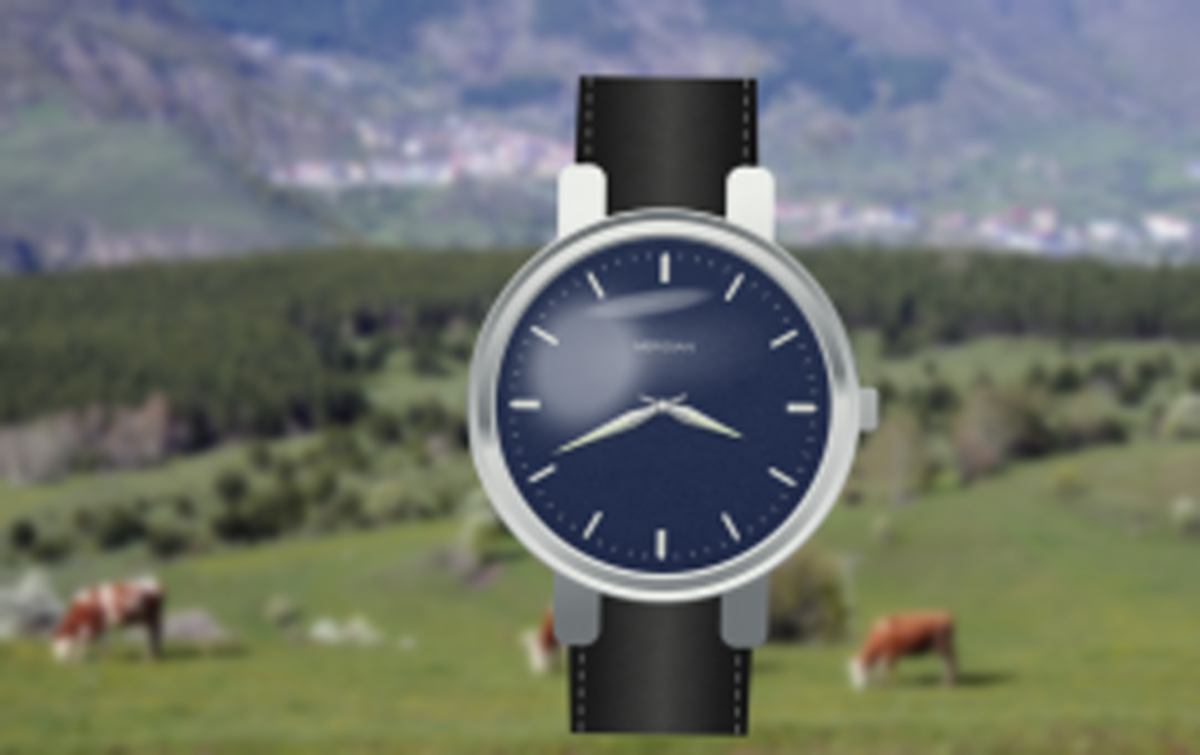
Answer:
3:41
